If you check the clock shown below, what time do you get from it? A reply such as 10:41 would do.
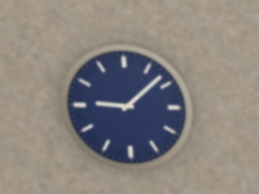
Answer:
9:08
